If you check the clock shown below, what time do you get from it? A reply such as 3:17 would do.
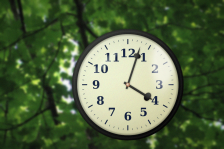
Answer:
4:03
